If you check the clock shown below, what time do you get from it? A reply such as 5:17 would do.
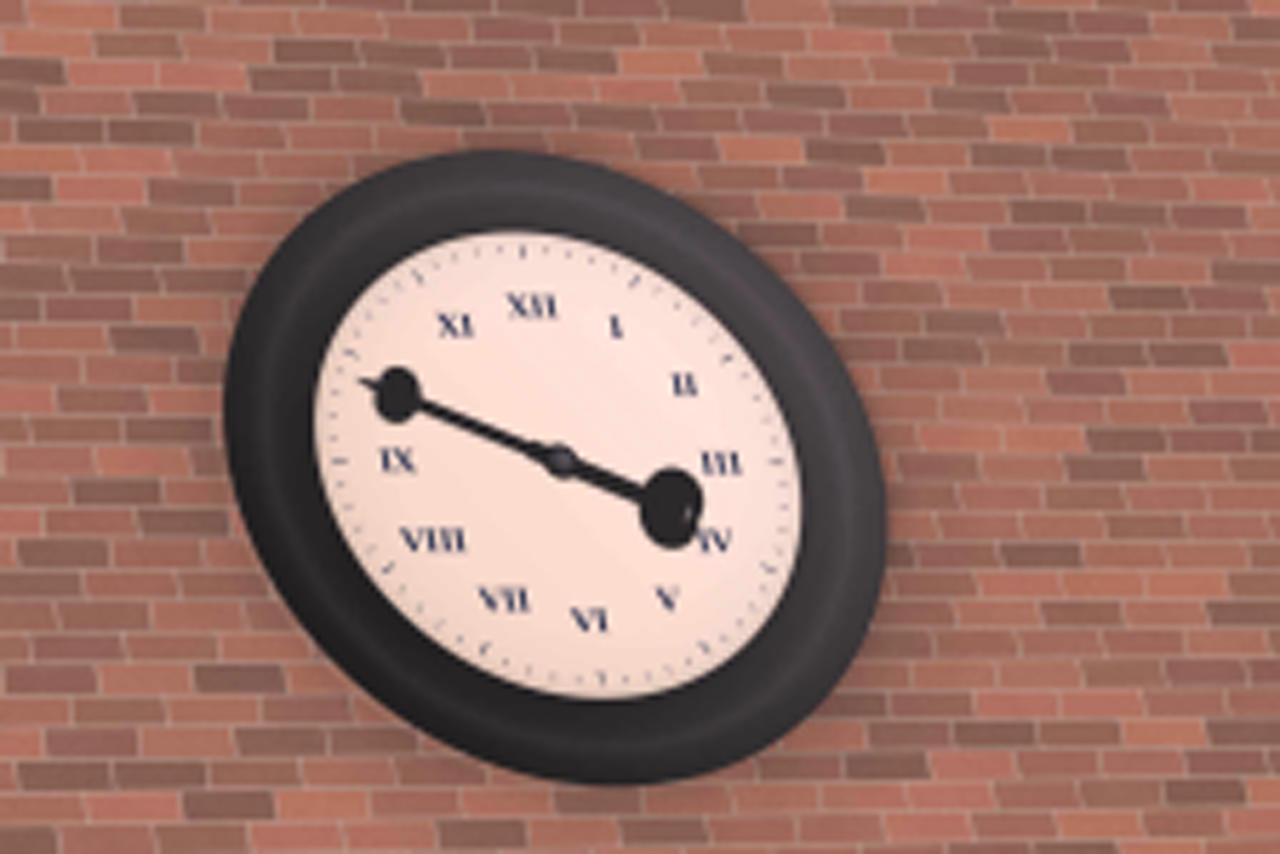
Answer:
3:49
